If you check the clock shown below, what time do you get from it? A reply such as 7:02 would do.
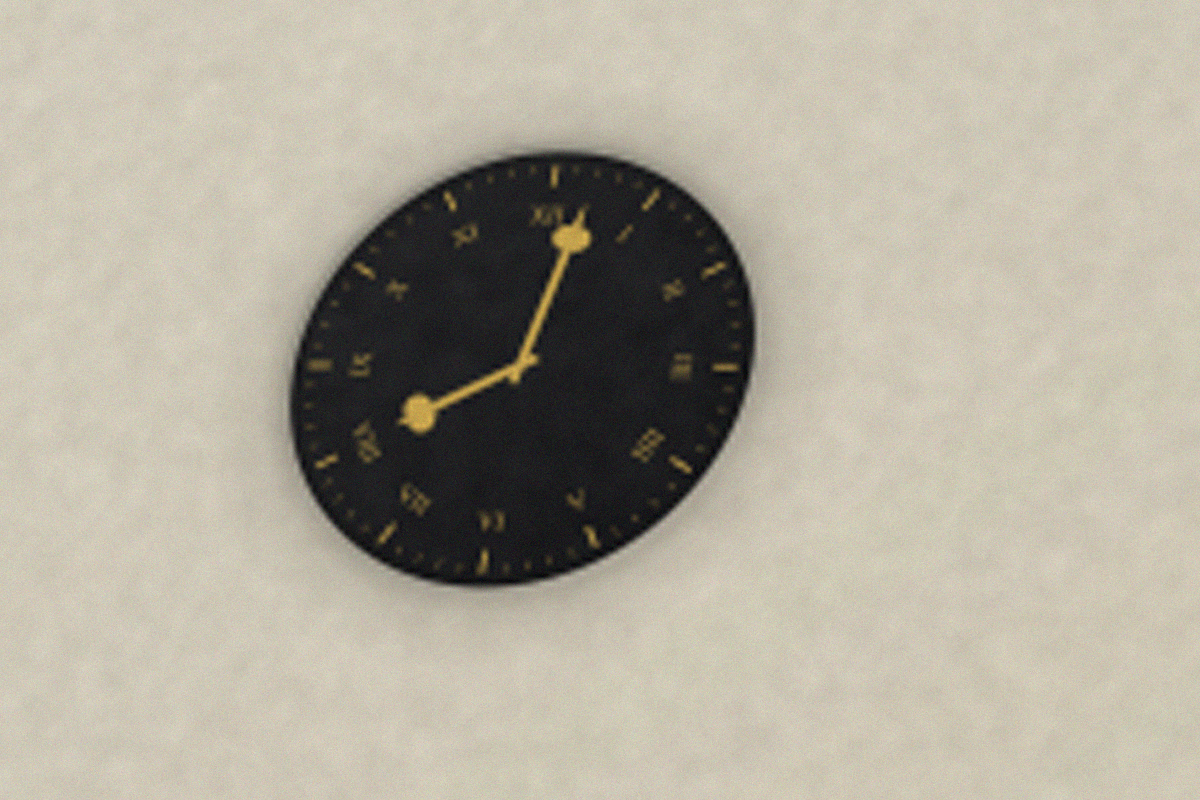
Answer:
8:02
